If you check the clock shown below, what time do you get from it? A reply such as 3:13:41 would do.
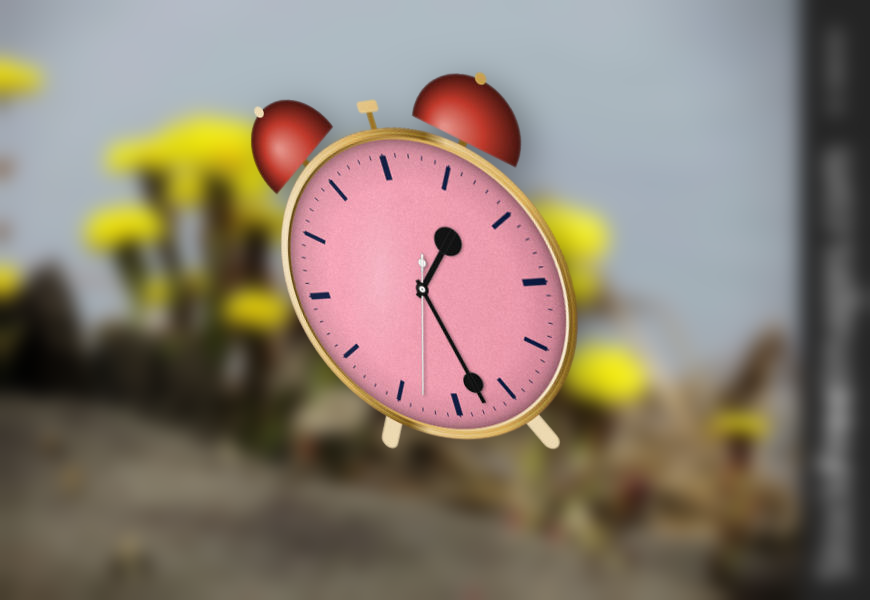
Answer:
1:27:33
